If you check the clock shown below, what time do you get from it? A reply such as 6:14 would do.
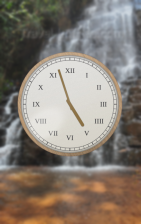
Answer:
4:57
